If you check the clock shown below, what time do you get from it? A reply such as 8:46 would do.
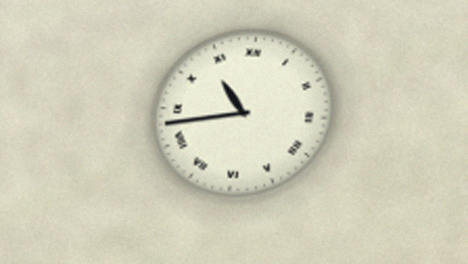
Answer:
10:43
